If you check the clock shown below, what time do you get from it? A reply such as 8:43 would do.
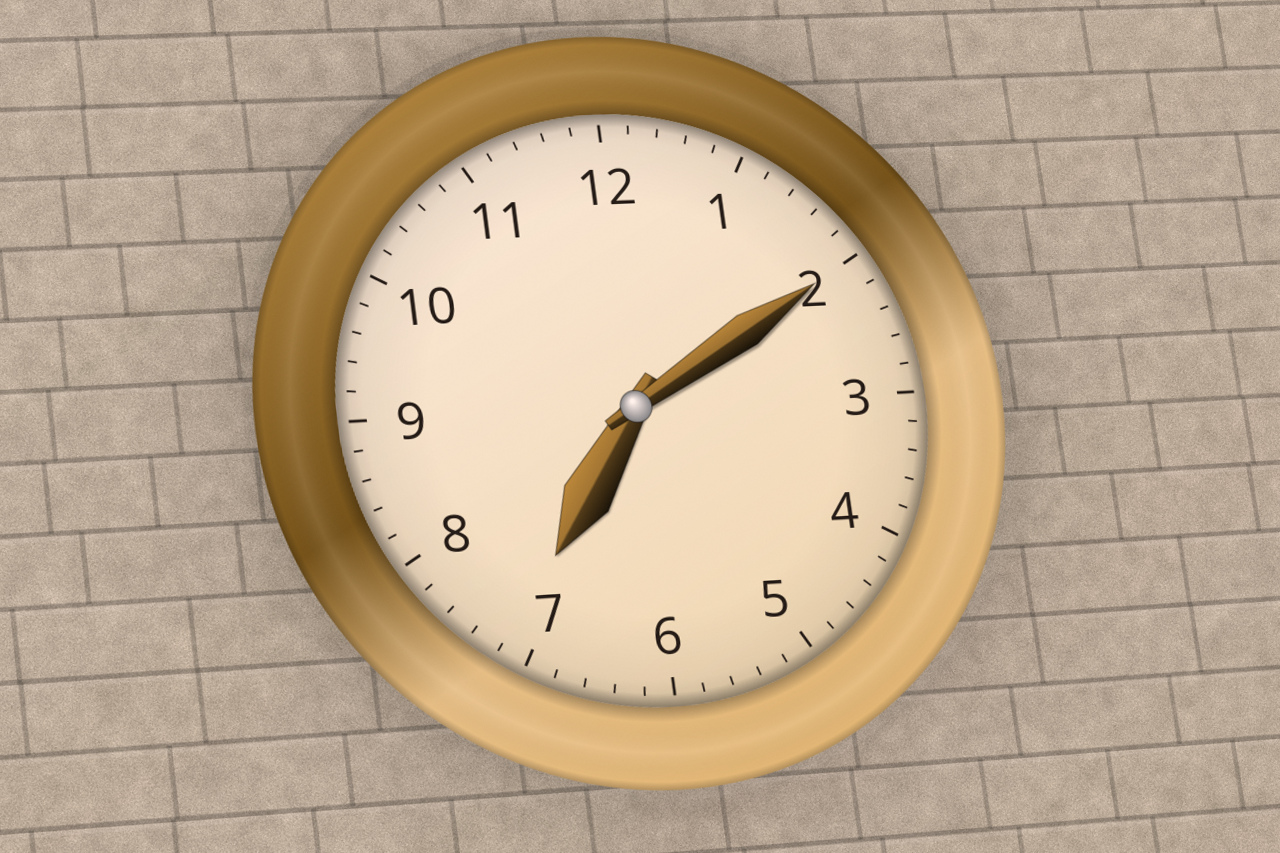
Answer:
7:10
